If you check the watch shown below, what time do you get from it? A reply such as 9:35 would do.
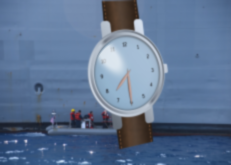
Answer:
7:30
